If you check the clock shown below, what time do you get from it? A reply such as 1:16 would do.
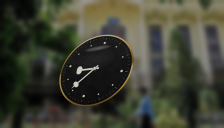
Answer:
8:36
